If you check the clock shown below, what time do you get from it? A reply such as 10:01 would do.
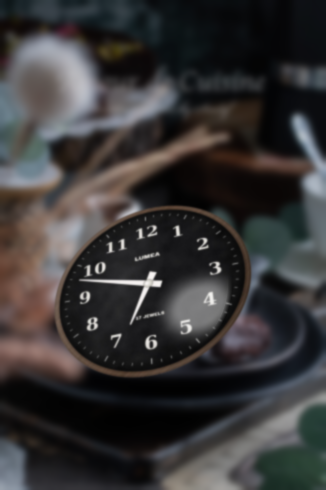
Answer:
6:48
